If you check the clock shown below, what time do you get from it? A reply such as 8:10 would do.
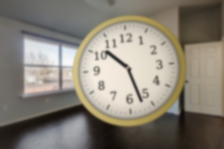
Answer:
10:27
